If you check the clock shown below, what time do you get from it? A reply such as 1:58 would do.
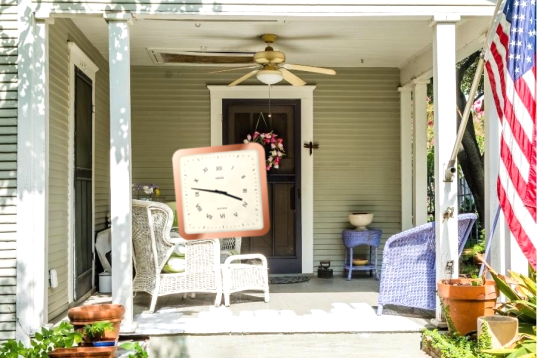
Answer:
3:47
